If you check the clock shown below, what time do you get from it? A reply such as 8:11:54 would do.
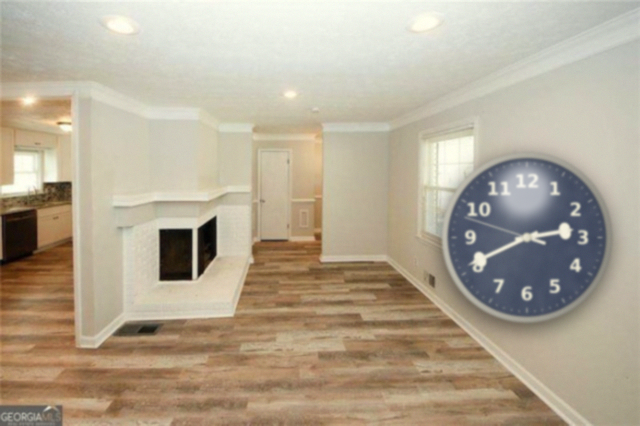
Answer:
2:40:48
